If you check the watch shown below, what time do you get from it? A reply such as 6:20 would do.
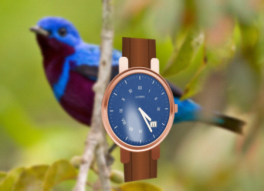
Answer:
4:25
